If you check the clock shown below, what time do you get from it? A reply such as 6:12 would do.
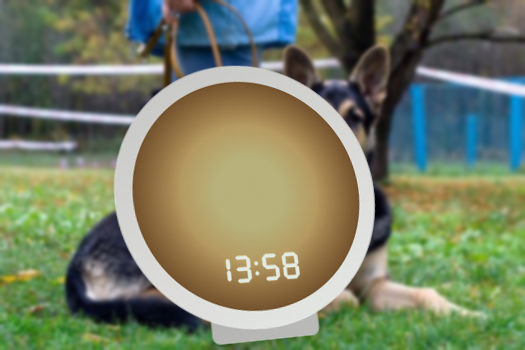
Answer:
13:58
